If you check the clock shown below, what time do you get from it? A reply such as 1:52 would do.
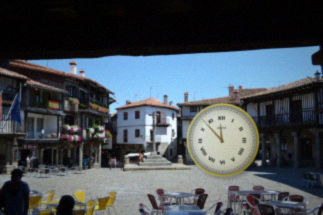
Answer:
11:53
